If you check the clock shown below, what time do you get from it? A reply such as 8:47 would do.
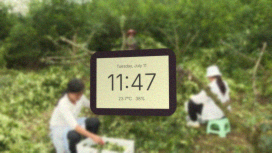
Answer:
11:47
